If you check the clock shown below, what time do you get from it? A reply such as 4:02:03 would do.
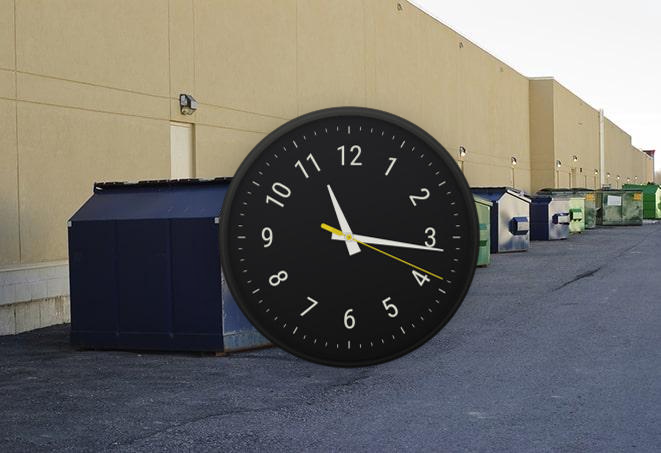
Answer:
11:16:19
